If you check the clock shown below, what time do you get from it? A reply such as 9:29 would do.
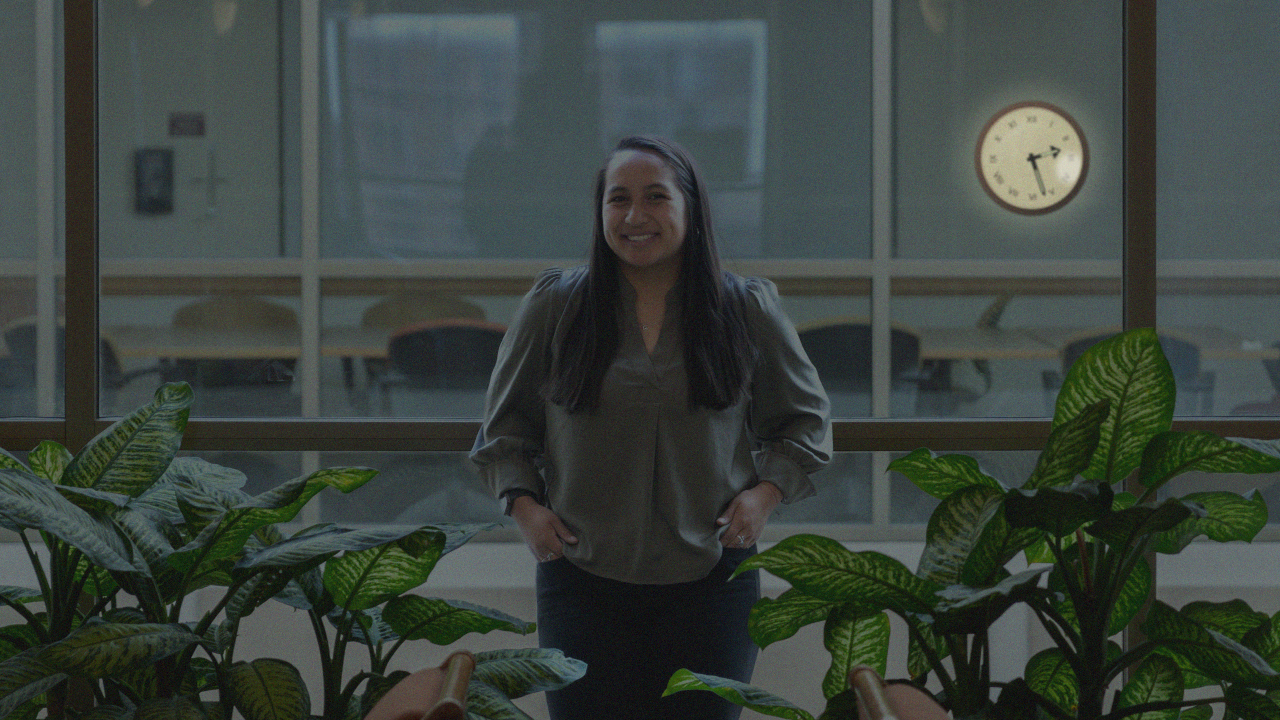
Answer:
2:27
